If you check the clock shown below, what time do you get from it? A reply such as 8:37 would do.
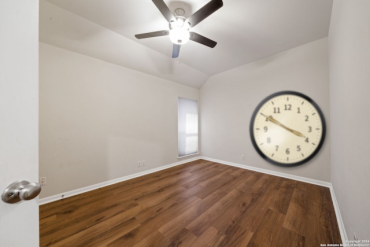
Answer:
3:50
